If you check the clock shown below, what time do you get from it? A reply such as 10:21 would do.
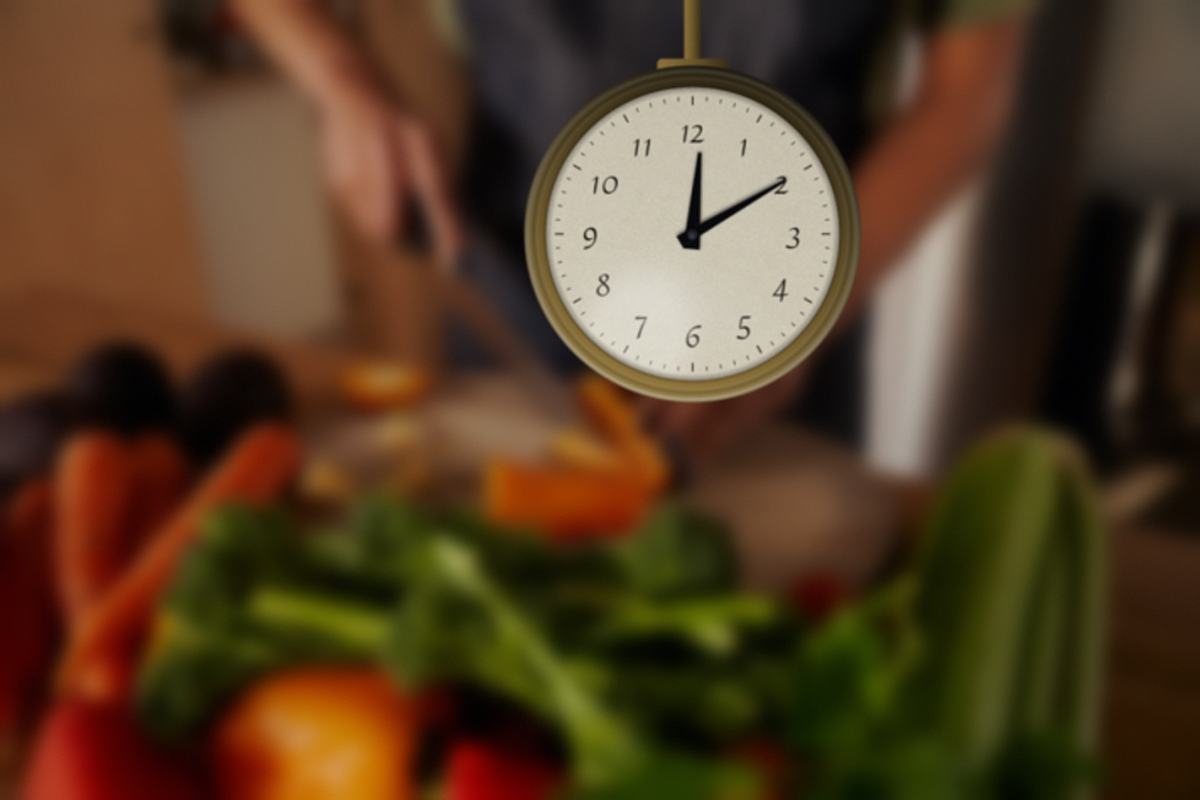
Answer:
12:10
